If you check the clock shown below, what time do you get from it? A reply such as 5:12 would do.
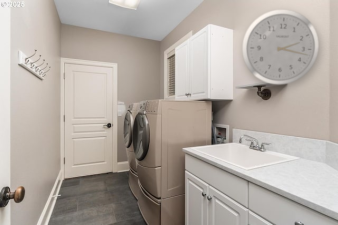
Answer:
2:17
